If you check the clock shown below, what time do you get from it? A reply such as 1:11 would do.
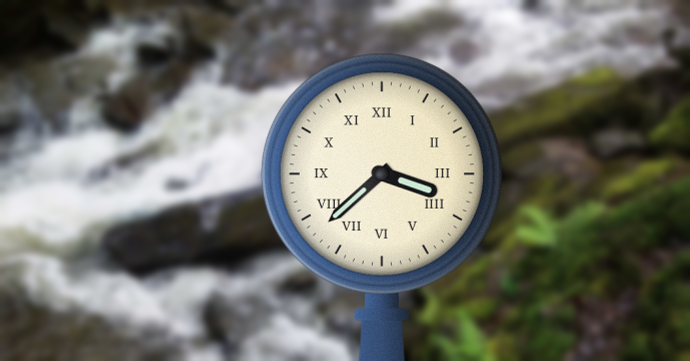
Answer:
3:38
